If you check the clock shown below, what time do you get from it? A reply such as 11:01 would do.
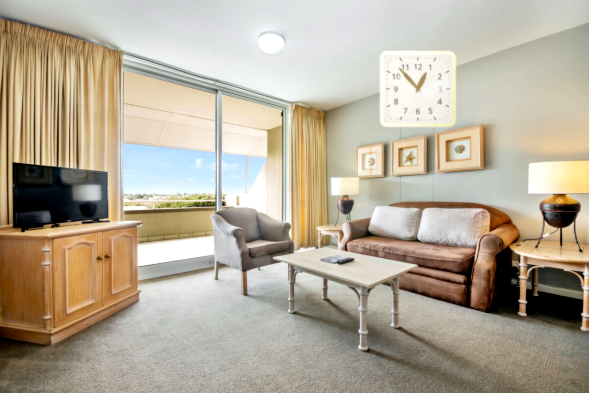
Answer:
12:53
